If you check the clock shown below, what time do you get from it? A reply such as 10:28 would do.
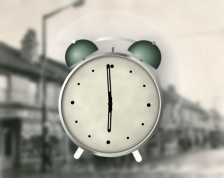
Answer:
5:59
